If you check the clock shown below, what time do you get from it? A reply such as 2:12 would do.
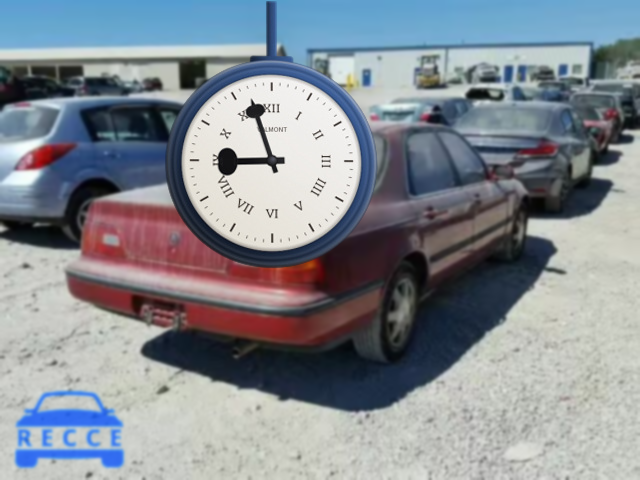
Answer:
8:57
